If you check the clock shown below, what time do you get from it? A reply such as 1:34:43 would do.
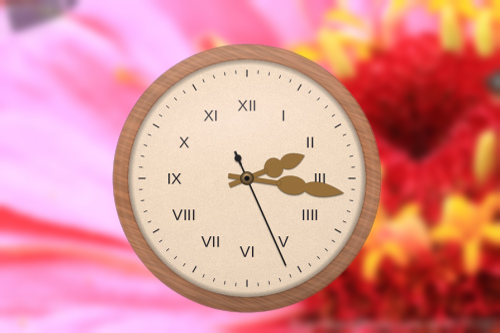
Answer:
2:16:26
